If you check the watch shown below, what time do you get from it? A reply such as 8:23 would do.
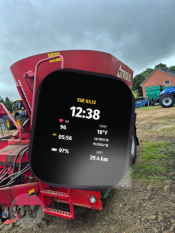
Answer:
12:38
